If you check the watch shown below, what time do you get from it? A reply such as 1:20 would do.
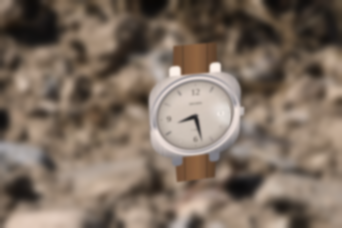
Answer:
8:28
